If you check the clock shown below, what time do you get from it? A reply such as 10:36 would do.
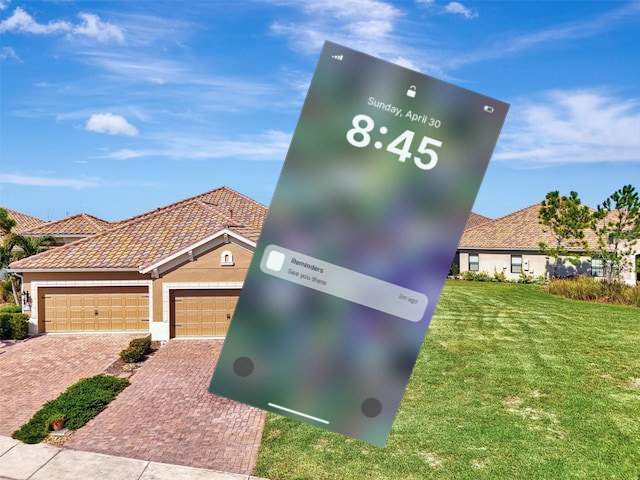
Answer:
8:45
